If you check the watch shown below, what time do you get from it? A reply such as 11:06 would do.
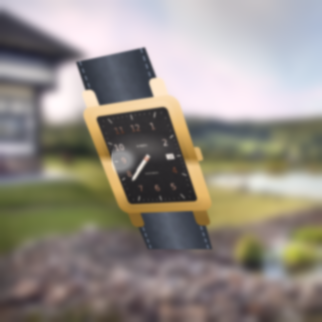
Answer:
7:38
